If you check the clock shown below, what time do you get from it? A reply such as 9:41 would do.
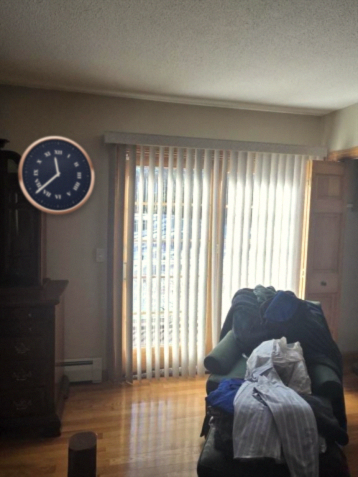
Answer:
11:38
